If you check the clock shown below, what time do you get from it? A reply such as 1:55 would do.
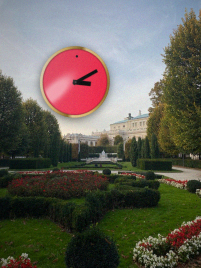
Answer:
3:10
